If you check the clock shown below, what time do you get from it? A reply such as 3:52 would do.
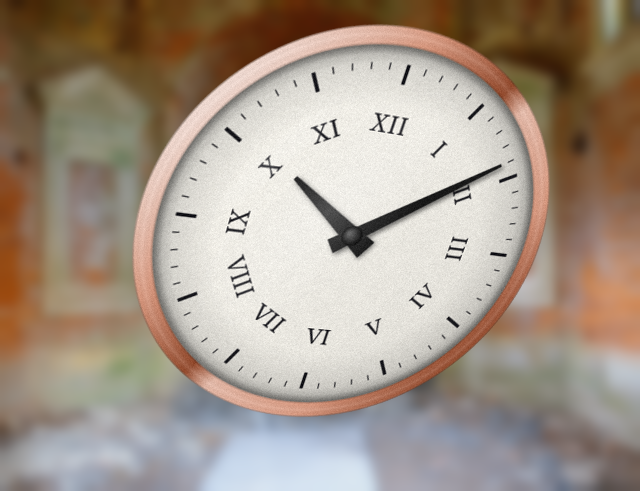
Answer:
10:09
